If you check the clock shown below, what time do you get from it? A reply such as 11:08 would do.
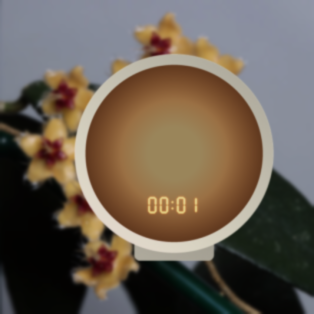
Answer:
0:01
